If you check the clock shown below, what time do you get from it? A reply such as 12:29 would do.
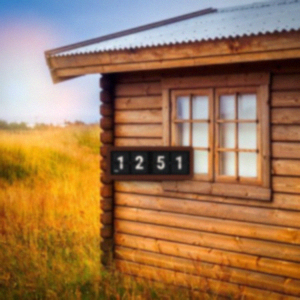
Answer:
12:51
